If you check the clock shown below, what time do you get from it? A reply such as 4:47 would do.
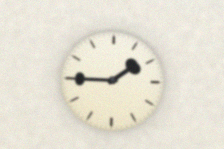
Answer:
1:45
